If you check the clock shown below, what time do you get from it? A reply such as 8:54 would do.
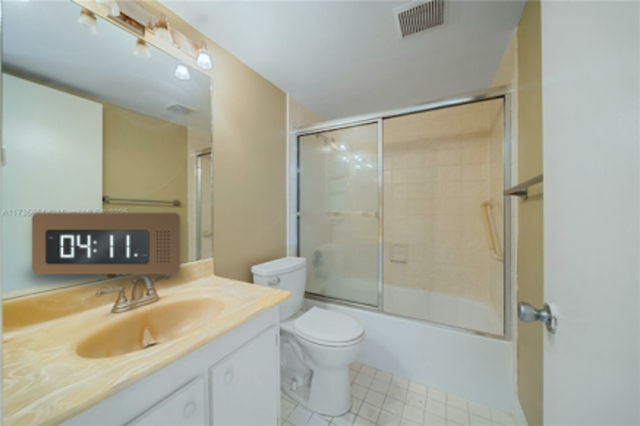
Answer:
4:11
